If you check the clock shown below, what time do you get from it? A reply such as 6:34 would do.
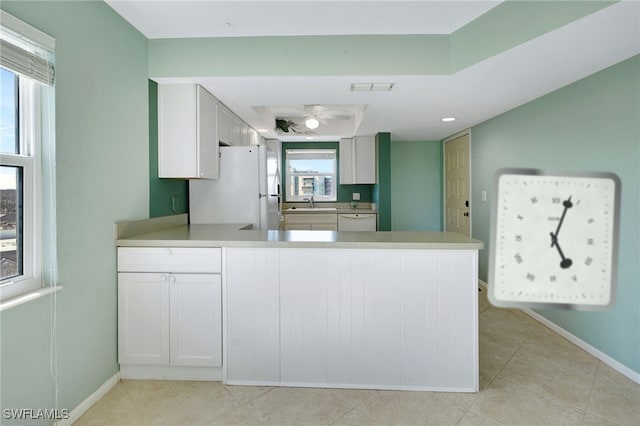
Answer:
5:03
